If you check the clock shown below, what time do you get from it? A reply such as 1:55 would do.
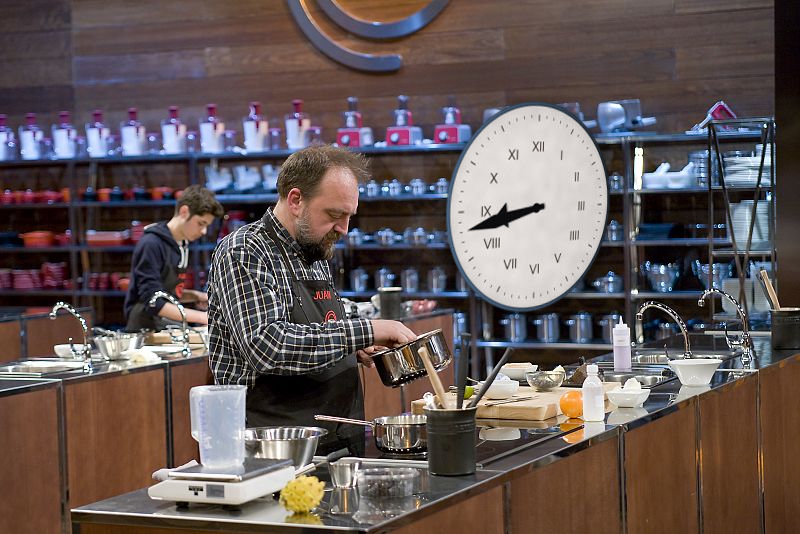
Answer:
8:43
